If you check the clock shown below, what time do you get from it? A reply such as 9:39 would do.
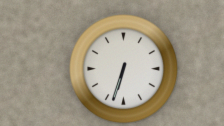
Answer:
6:33
